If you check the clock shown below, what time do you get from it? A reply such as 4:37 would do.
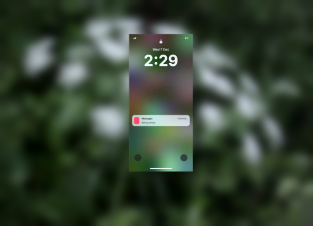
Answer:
2:29
